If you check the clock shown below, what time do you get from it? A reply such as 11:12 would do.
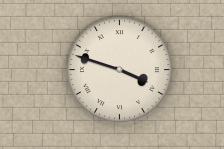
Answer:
3:48
